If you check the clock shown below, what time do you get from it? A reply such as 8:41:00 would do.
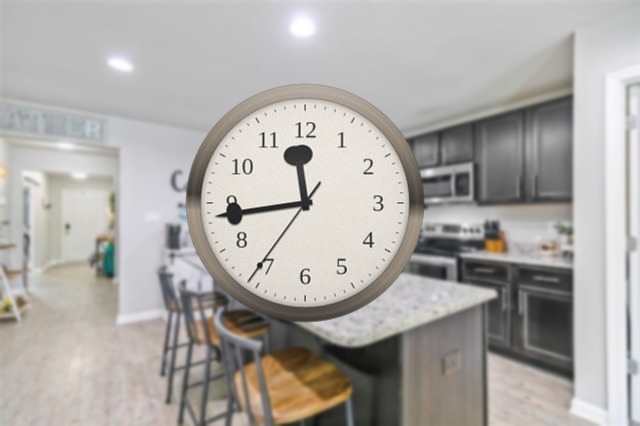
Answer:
11:43:36
